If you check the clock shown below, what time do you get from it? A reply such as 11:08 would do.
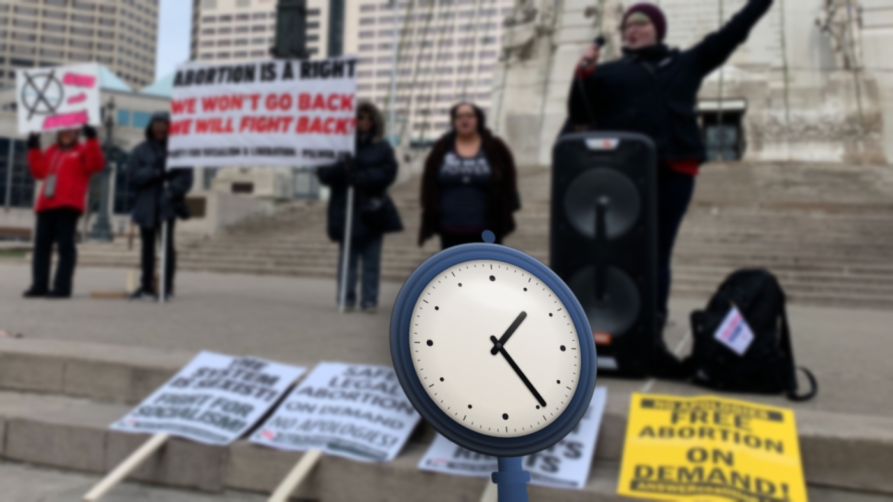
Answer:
1:24
